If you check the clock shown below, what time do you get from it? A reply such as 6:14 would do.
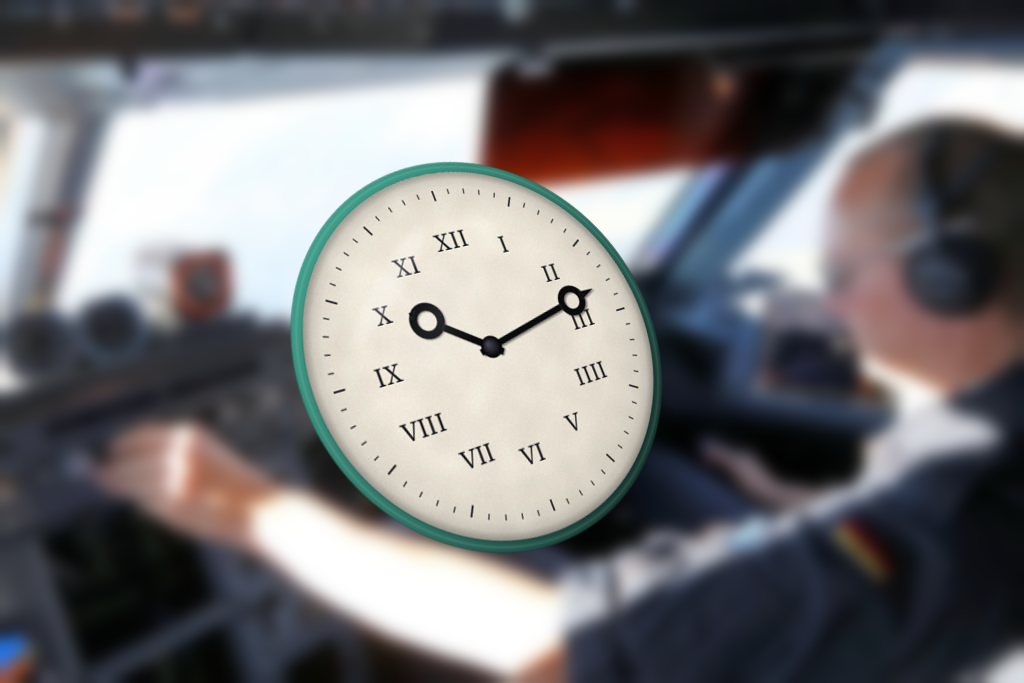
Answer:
10:13
